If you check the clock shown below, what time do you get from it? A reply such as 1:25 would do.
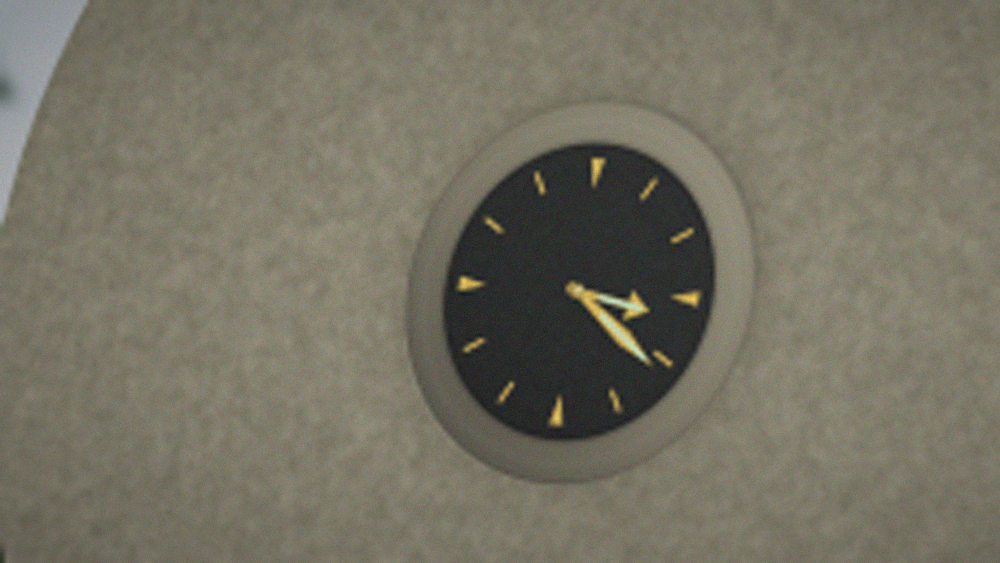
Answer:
3:21
